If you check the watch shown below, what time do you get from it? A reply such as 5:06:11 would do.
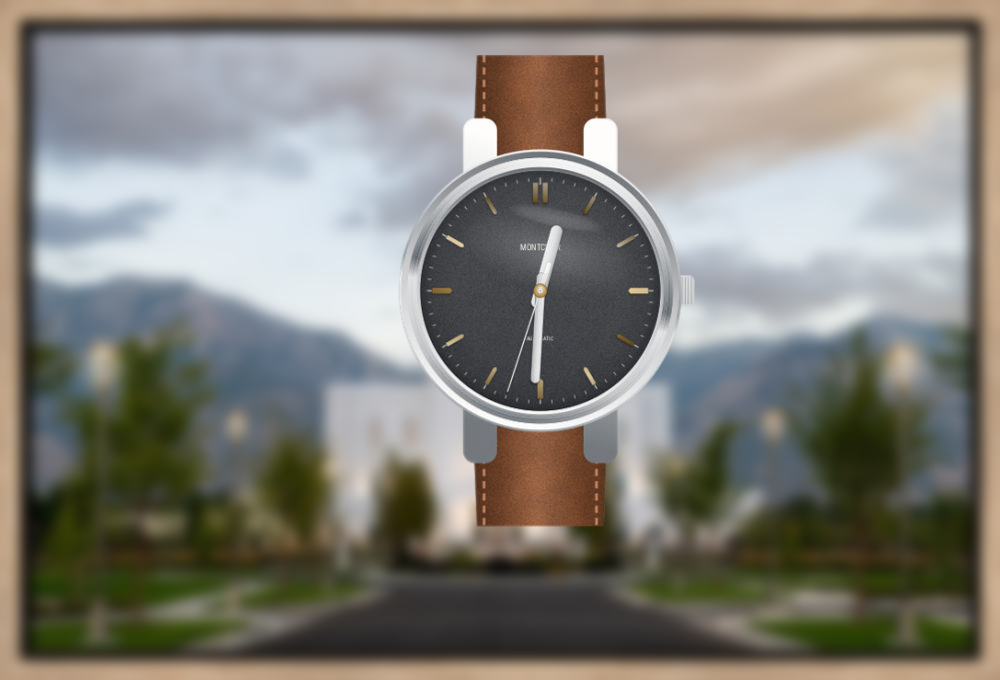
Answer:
12:30:33
